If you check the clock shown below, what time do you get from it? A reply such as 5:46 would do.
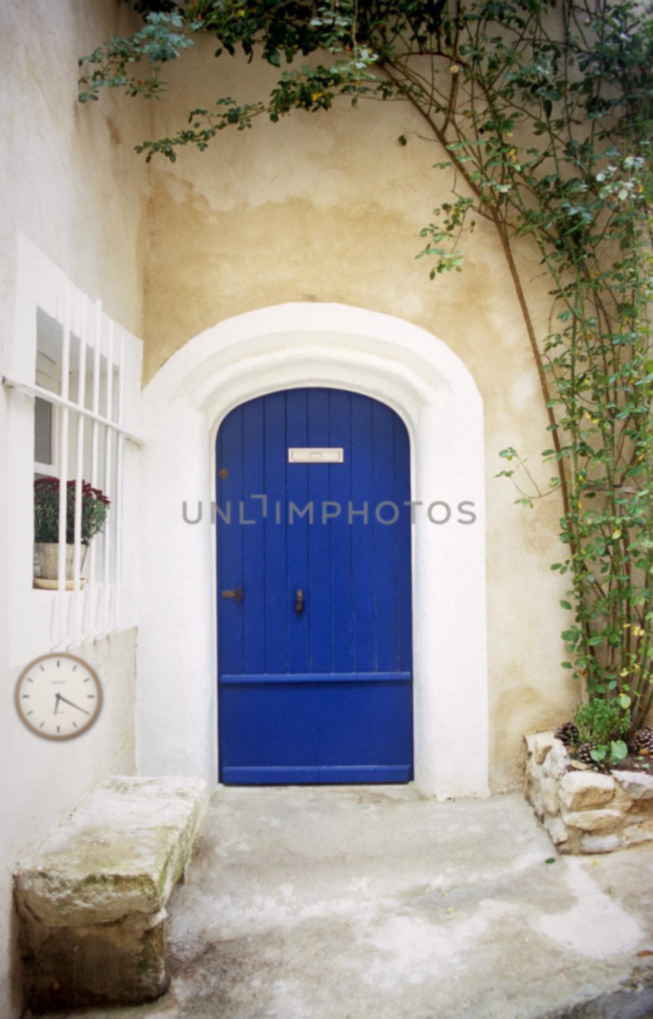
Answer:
6:20
